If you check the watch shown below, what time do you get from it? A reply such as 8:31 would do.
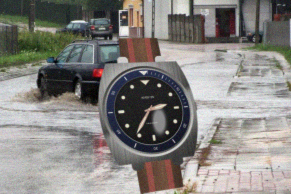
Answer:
2:36
